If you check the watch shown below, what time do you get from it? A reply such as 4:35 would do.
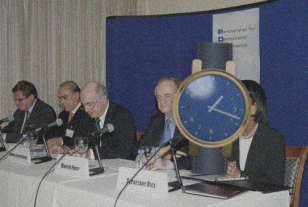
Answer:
1:18
